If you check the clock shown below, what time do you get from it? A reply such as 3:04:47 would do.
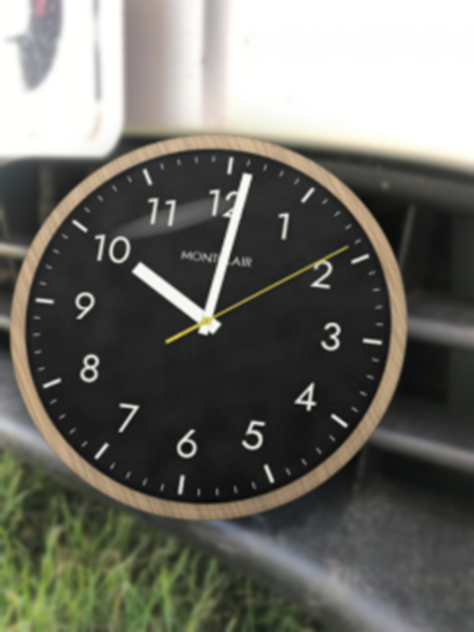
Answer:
10:01:09
